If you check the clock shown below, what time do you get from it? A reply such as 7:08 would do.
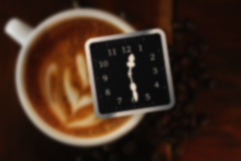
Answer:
12:29
